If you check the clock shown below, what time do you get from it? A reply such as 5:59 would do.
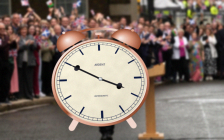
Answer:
3:50
